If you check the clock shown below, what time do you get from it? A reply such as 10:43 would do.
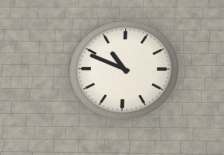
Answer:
10:49
